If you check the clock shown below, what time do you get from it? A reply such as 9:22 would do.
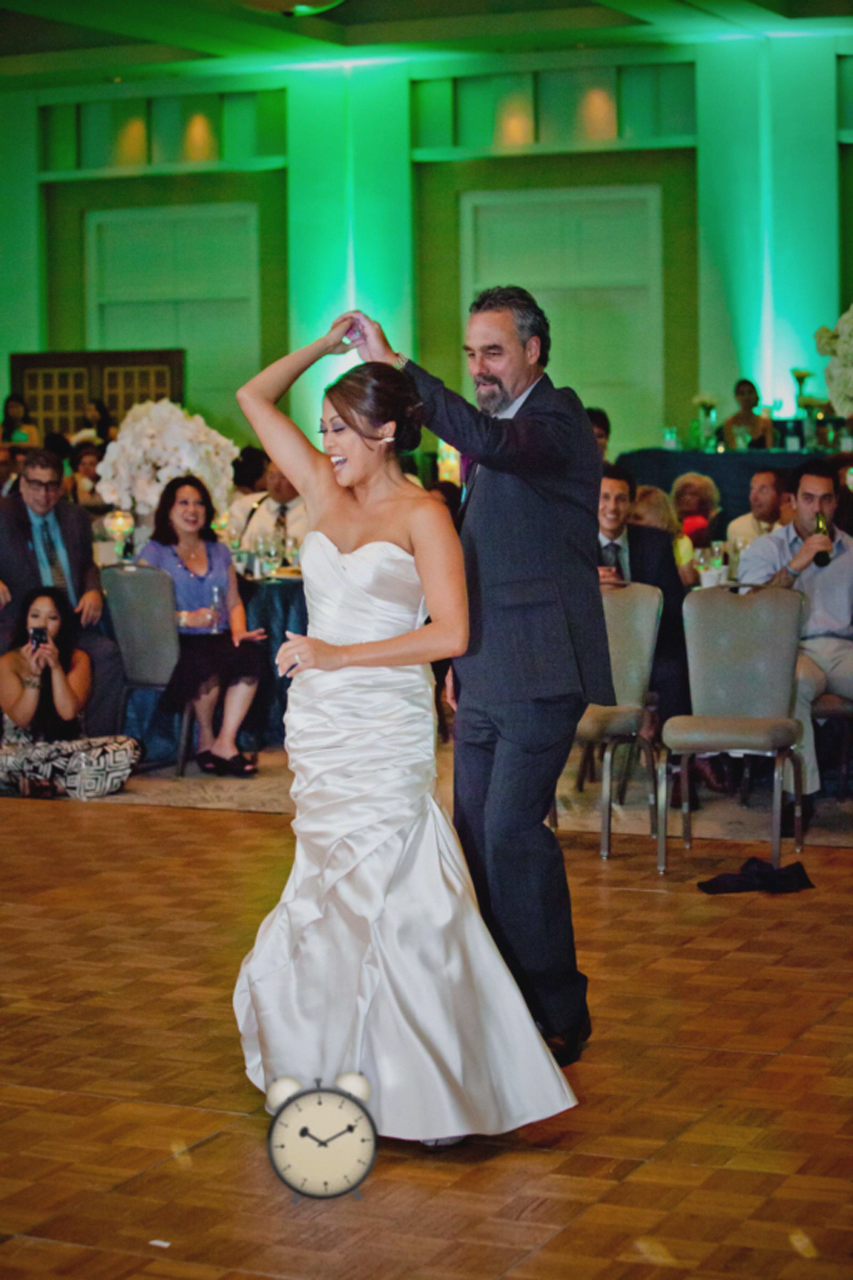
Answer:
10:11
